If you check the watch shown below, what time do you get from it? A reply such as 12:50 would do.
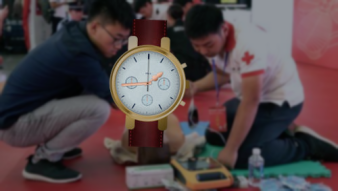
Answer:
1:44
